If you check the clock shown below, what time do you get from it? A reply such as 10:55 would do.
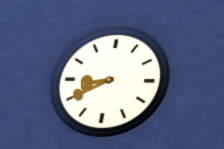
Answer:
8:40
